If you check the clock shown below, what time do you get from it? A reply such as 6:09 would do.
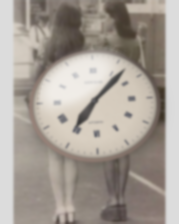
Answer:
7:07
